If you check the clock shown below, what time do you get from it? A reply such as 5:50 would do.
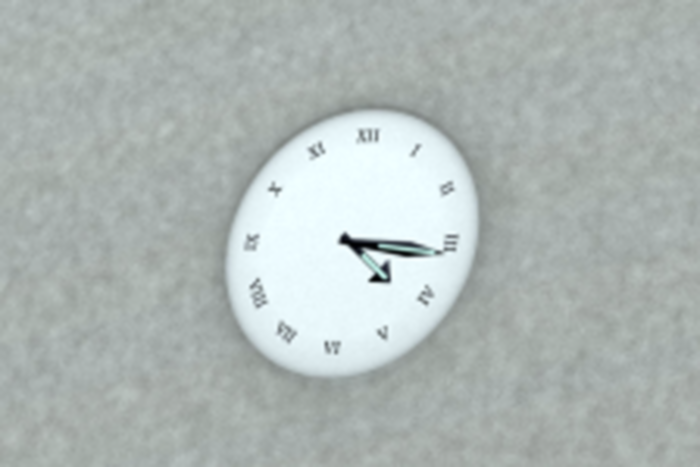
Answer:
4:16
